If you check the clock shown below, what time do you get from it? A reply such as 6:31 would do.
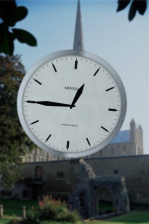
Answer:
12:45
